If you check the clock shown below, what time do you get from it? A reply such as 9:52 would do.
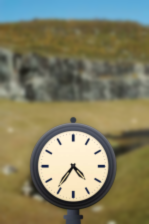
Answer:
4:36
